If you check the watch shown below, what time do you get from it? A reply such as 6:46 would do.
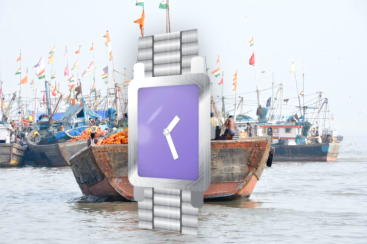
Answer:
1:26
